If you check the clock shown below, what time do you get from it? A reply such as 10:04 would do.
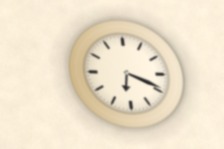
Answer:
6:19
